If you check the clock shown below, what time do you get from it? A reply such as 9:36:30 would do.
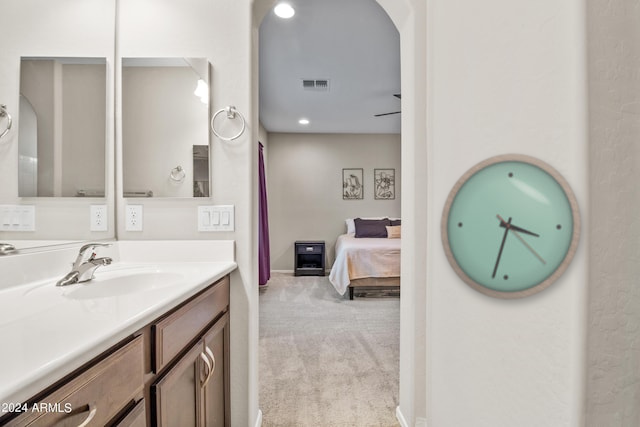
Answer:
3:32:22
